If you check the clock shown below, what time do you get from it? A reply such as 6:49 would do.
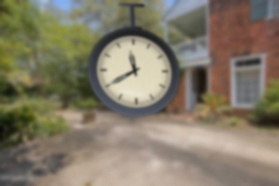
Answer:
11:40
